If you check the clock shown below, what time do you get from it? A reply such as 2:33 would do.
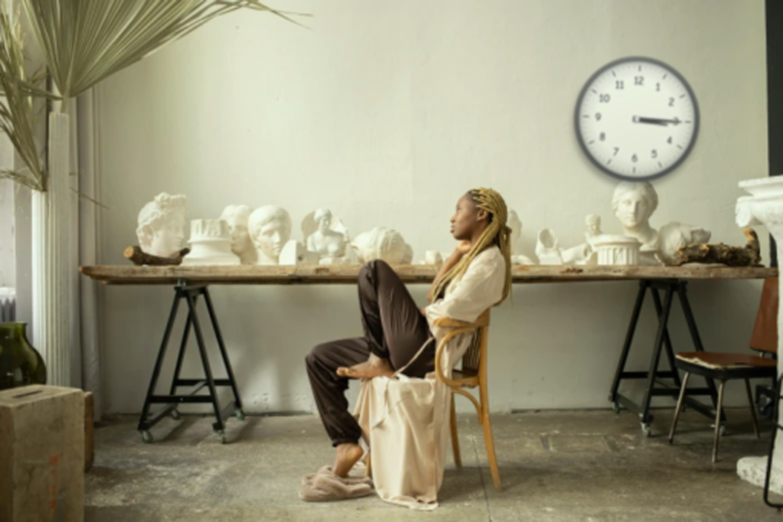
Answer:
3:15
